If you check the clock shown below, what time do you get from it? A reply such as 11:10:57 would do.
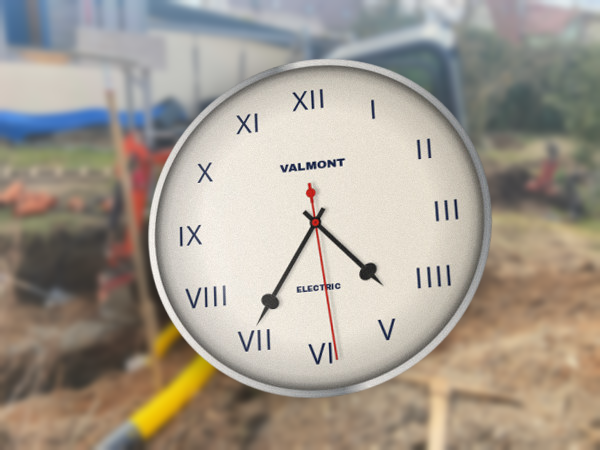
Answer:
4:35:29
